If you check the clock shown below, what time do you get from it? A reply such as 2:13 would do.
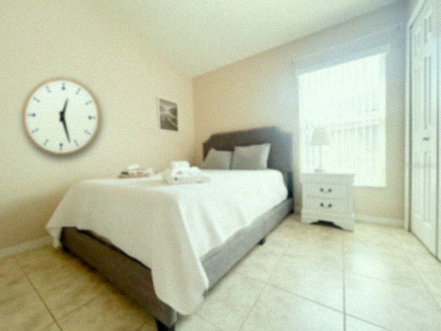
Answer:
12:27
